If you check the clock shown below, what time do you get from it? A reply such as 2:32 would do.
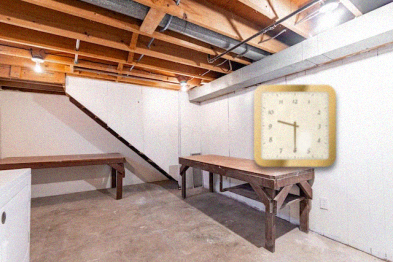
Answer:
9:30
